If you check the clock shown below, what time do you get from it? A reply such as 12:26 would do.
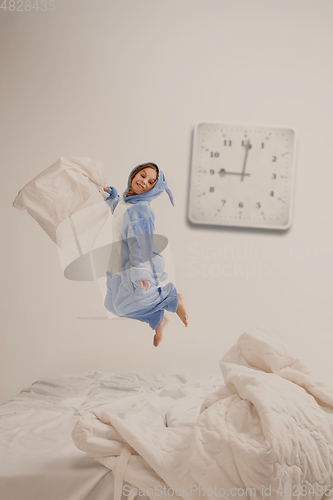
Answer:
9:01
